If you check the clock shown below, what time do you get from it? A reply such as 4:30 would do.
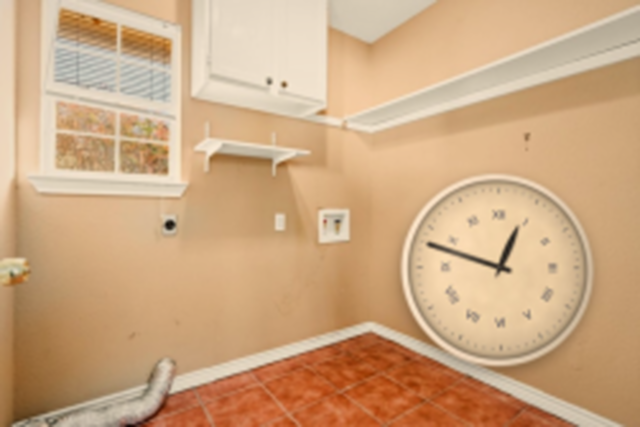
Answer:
12:48
